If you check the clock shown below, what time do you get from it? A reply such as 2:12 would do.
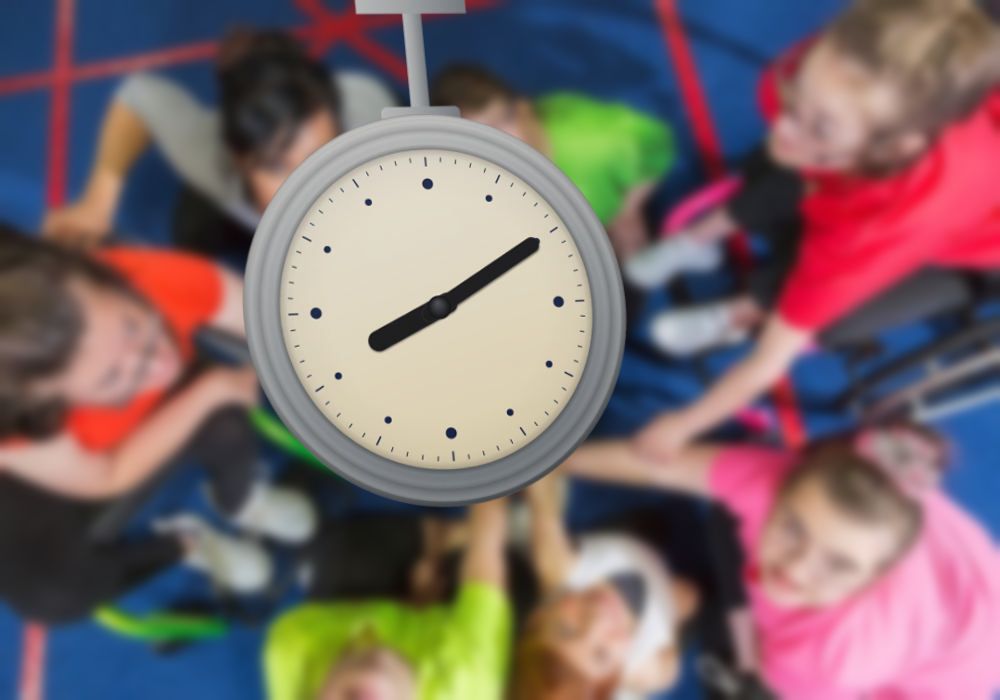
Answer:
8:10
